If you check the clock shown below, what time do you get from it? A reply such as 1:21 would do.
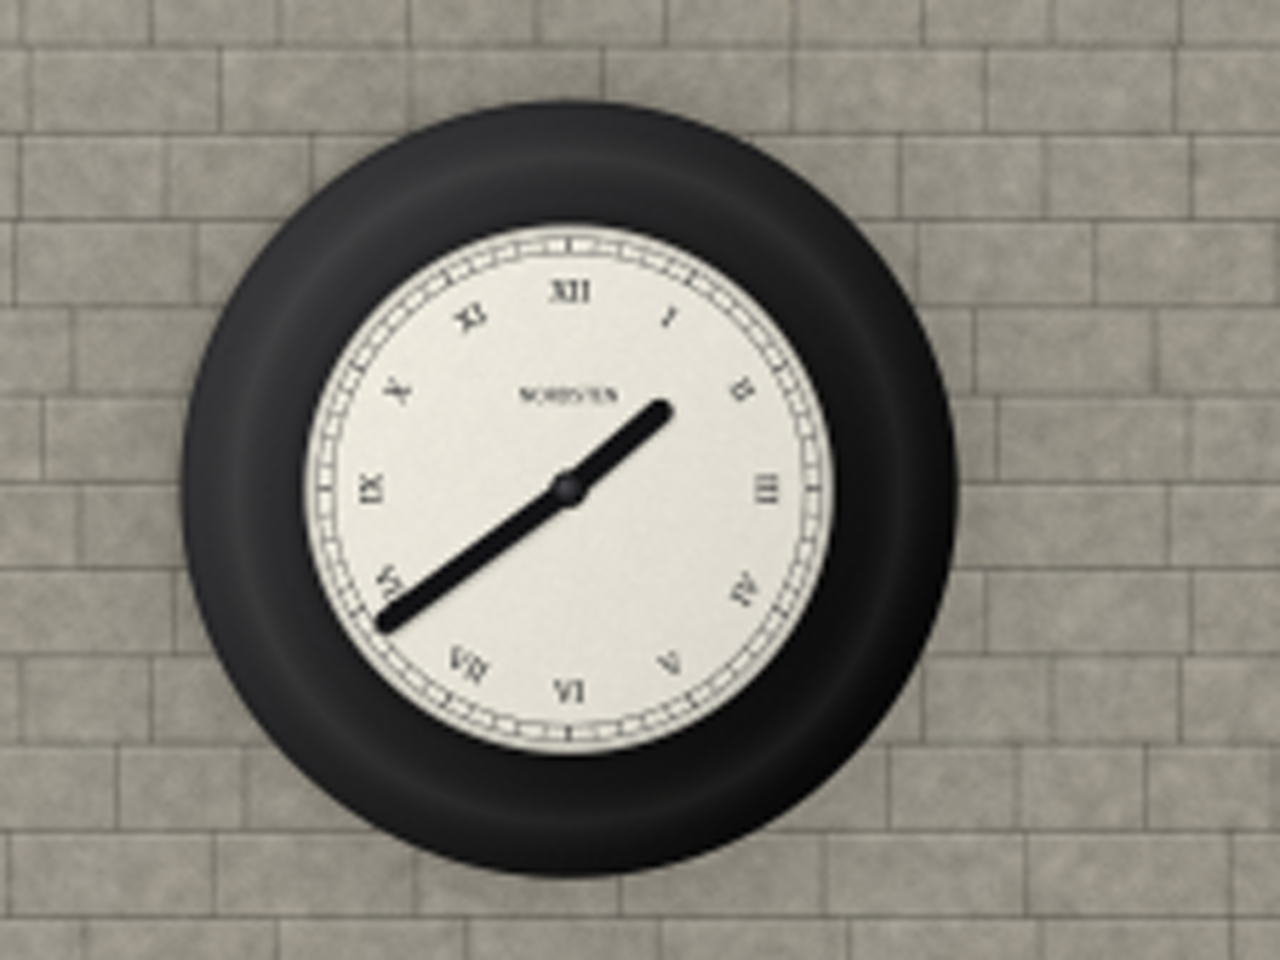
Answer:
1:39
